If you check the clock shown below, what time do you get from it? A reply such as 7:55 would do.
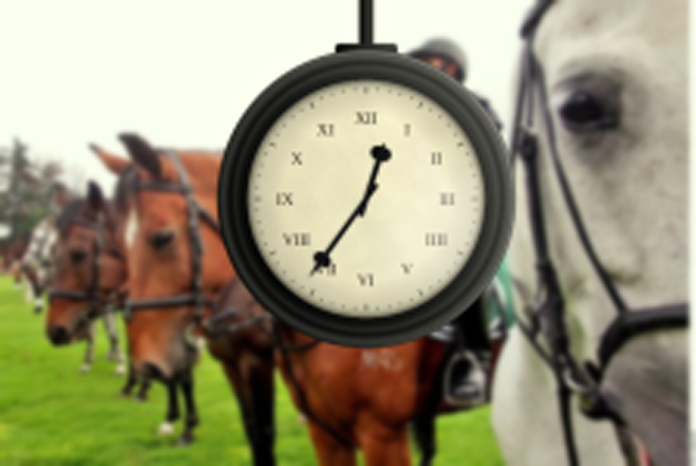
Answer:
12:36
